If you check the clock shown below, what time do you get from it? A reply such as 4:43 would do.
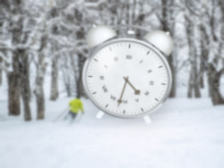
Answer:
4:32
